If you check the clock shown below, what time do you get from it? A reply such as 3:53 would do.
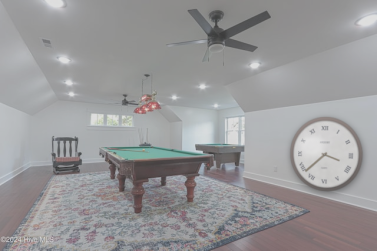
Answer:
3:38
